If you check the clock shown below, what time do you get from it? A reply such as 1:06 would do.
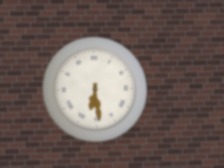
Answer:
6:29
